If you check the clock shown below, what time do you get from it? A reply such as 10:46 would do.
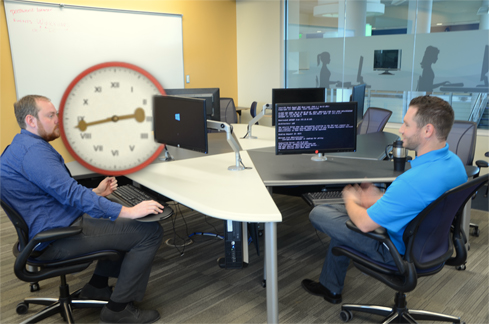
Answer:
2:43
